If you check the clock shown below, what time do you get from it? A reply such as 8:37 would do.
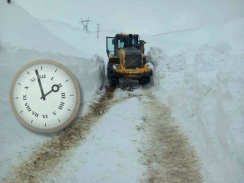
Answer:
1:58
